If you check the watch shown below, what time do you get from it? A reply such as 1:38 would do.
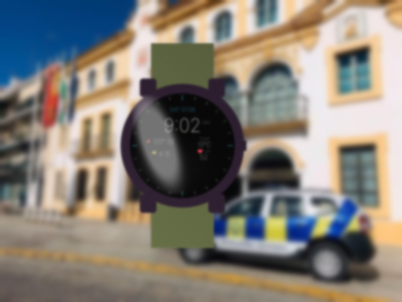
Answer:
9:02
